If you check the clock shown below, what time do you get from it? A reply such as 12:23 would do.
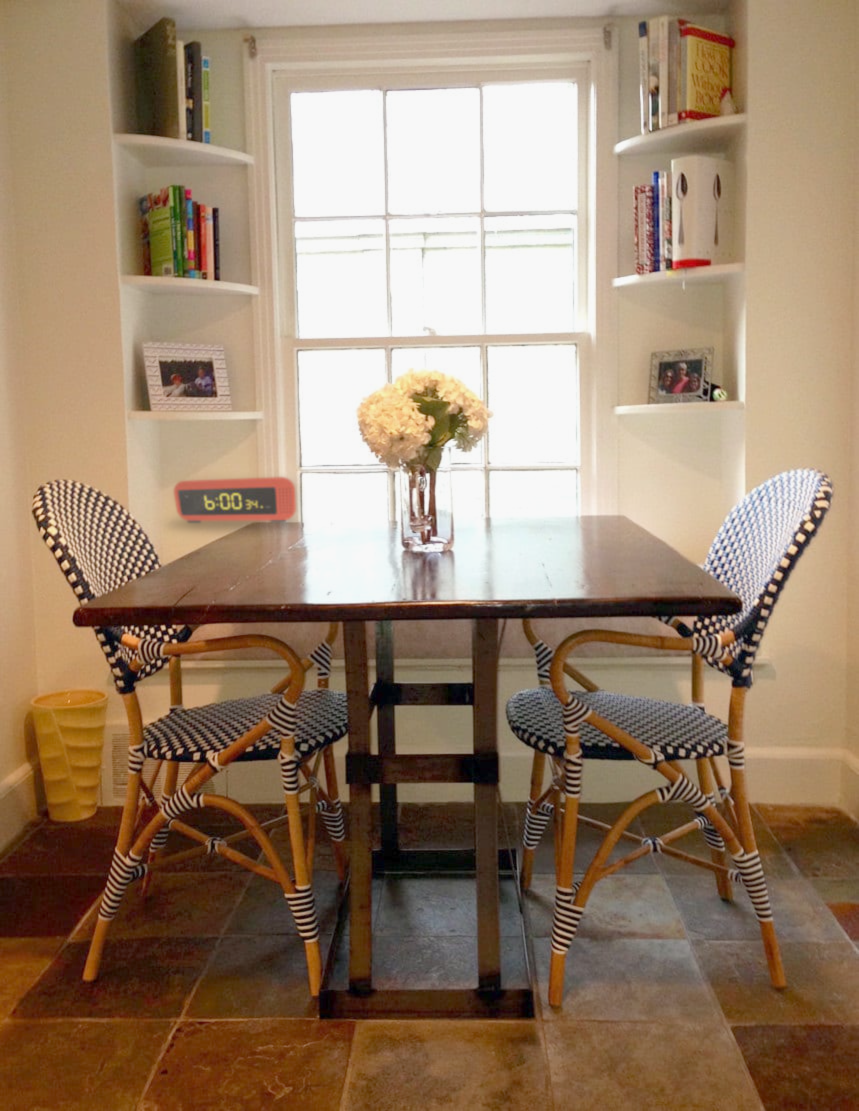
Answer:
6:00
